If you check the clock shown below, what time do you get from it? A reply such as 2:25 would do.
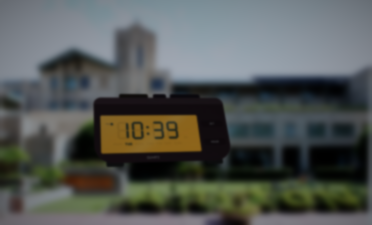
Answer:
10:39
